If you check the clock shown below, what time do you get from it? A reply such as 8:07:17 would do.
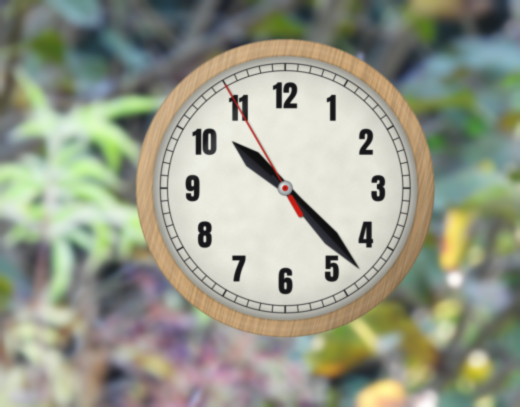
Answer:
10:22:55
